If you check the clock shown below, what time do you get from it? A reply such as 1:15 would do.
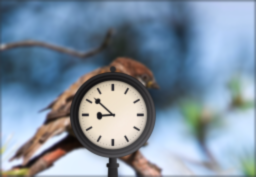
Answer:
8:52
